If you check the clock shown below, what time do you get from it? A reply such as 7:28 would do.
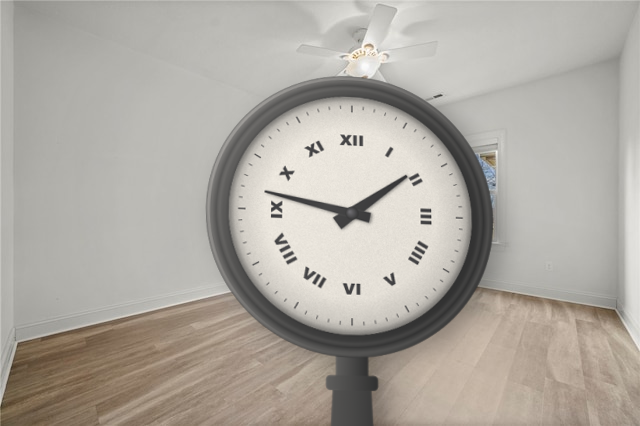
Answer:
1:47
